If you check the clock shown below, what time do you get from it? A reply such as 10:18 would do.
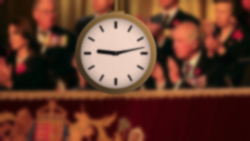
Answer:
9:13
